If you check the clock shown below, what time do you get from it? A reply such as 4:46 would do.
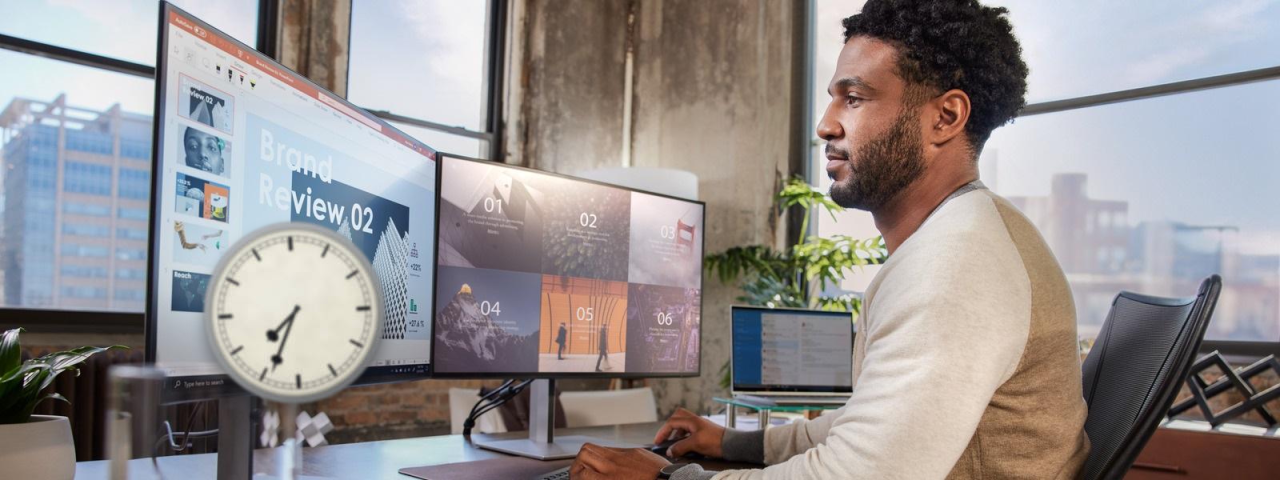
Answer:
7:34
